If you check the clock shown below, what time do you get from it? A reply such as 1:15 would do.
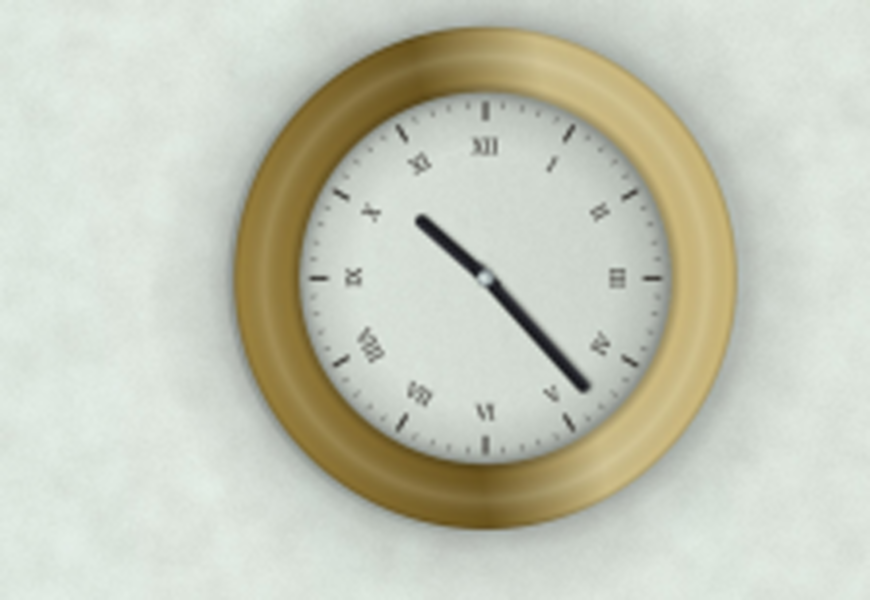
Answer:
10:23
